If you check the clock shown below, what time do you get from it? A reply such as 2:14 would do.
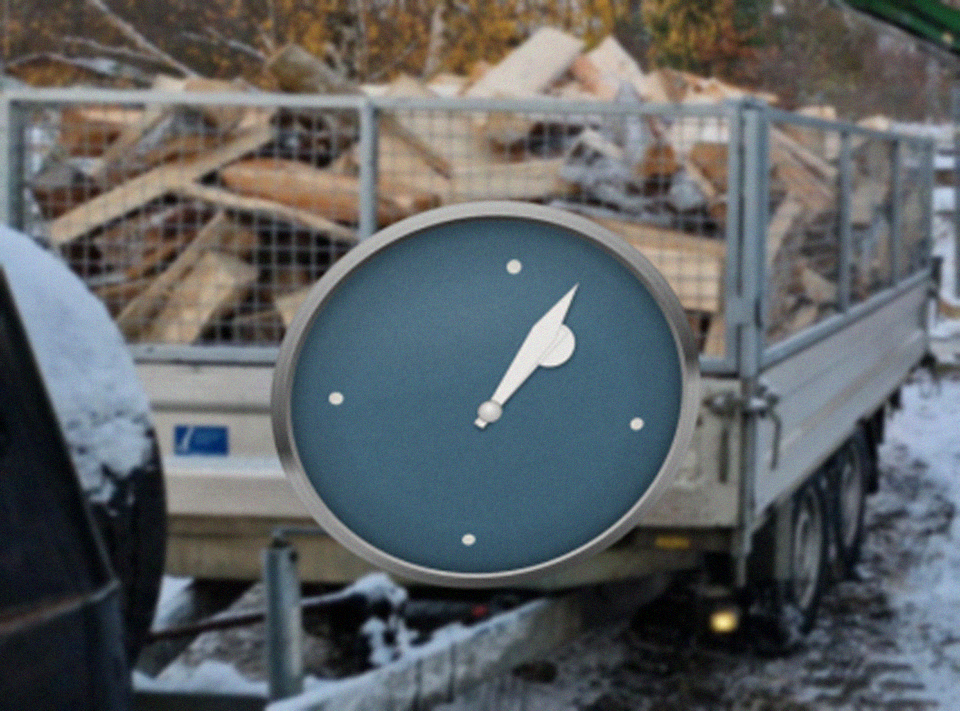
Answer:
1:04
